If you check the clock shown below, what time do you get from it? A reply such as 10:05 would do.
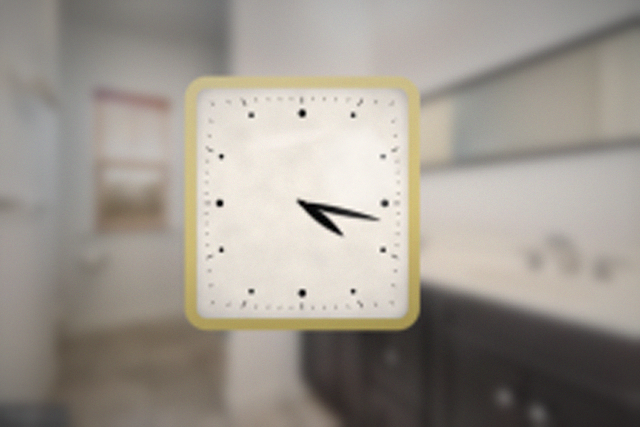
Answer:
4:17
